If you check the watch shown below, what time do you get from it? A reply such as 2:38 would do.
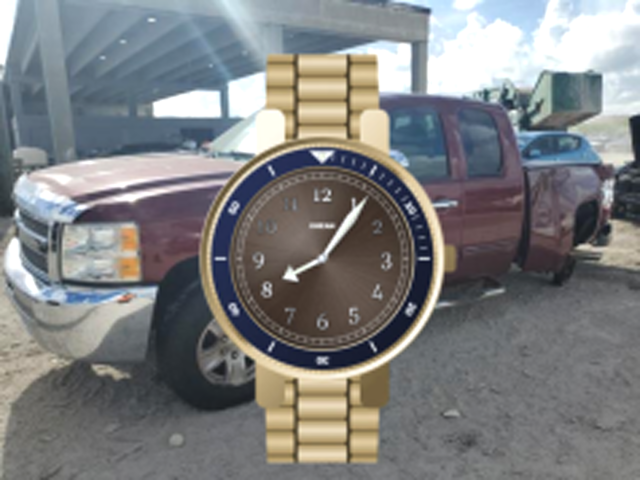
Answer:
8:06
